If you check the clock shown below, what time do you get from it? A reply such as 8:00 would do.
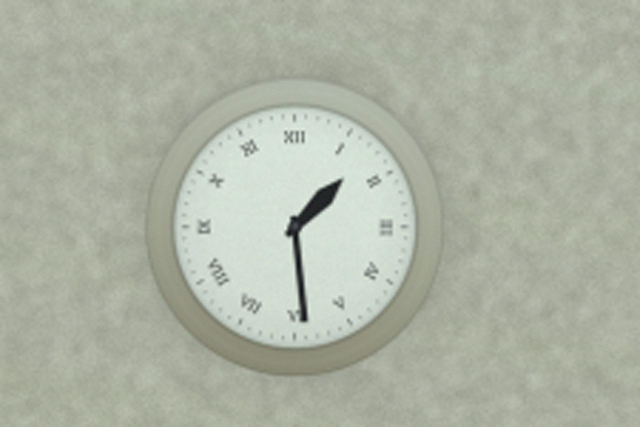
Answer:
1:29
